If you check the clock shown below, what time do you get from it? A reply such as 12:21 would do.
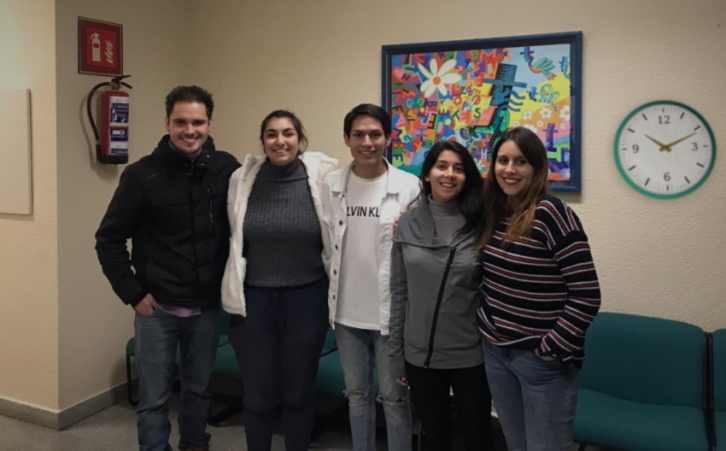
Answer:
10:11
